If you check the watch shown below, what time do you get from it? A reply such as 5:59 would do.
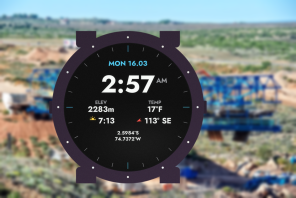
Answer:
2:57
